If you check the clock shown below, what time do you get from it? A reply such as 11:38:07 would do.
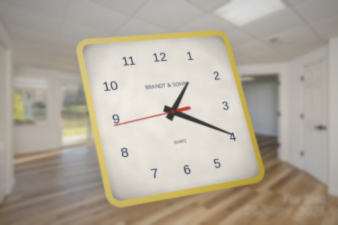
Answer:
1:19:44
